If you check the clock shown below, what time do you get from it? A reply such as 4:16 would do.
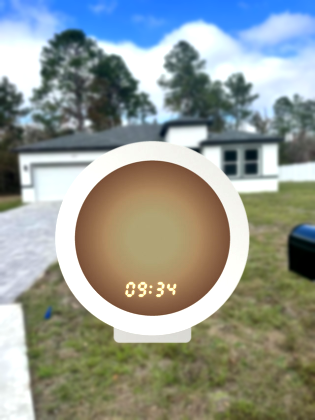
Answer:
9:34
